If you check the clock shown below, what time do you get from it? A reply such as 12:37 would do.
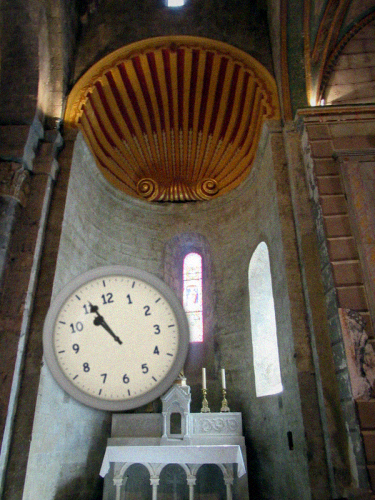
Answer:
10:56
